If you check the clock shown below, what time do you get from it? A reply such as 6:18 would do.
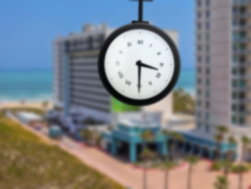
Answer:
3:30
